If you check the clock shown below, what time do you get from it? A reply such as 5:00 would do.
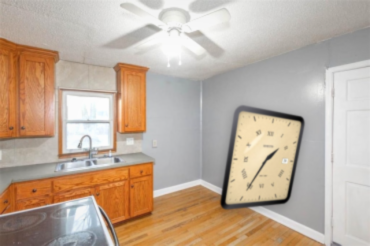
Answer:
1:35
